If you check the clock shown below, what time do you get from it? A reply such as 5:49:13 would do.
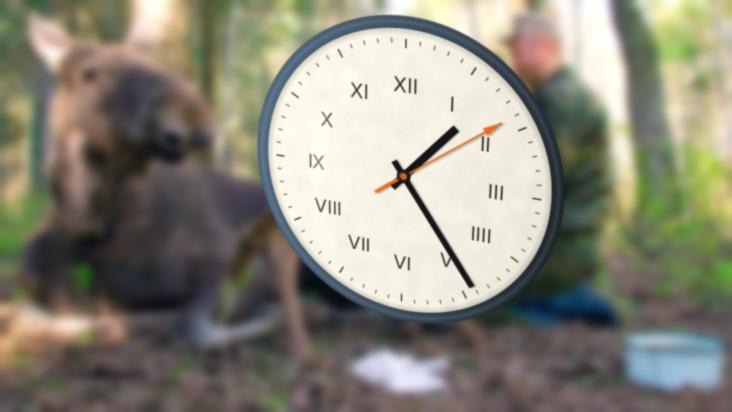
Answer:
1:24:09
